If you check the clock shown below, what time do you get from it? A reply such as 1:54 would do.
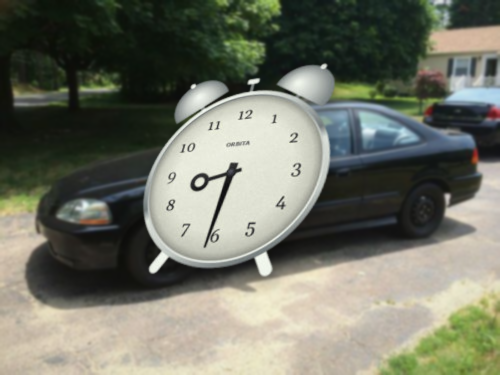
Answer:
8:31
